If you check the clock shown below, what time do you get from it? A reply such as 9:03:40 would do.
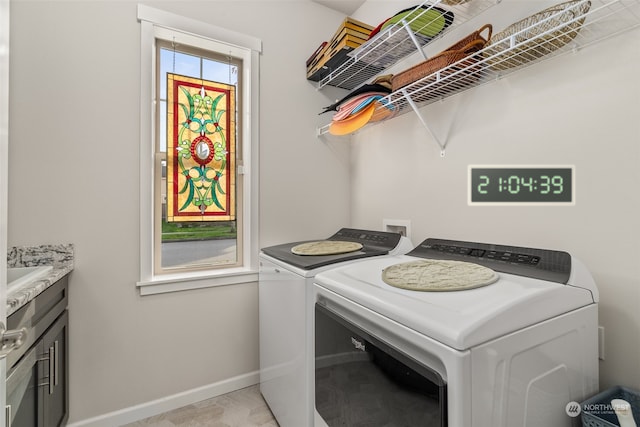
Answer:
21:04:39
